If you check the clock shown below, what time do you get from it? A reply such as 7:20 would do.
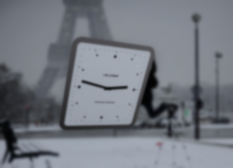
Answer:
2:47
